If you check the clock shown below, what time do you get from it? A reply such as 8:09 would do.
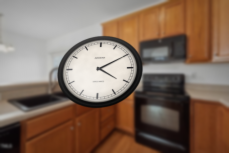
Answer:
4:10
